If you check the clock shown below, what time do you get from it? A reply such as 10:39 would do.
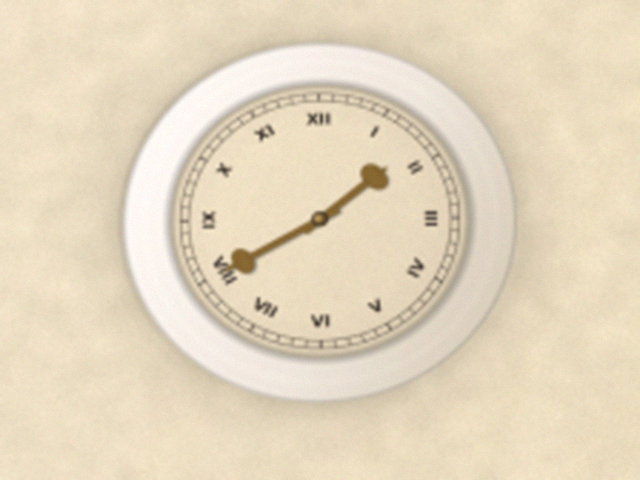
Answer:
1:40
